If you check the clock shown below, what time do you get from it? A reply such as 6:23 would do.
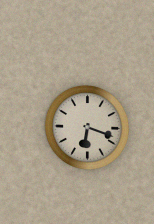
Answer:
6:18
